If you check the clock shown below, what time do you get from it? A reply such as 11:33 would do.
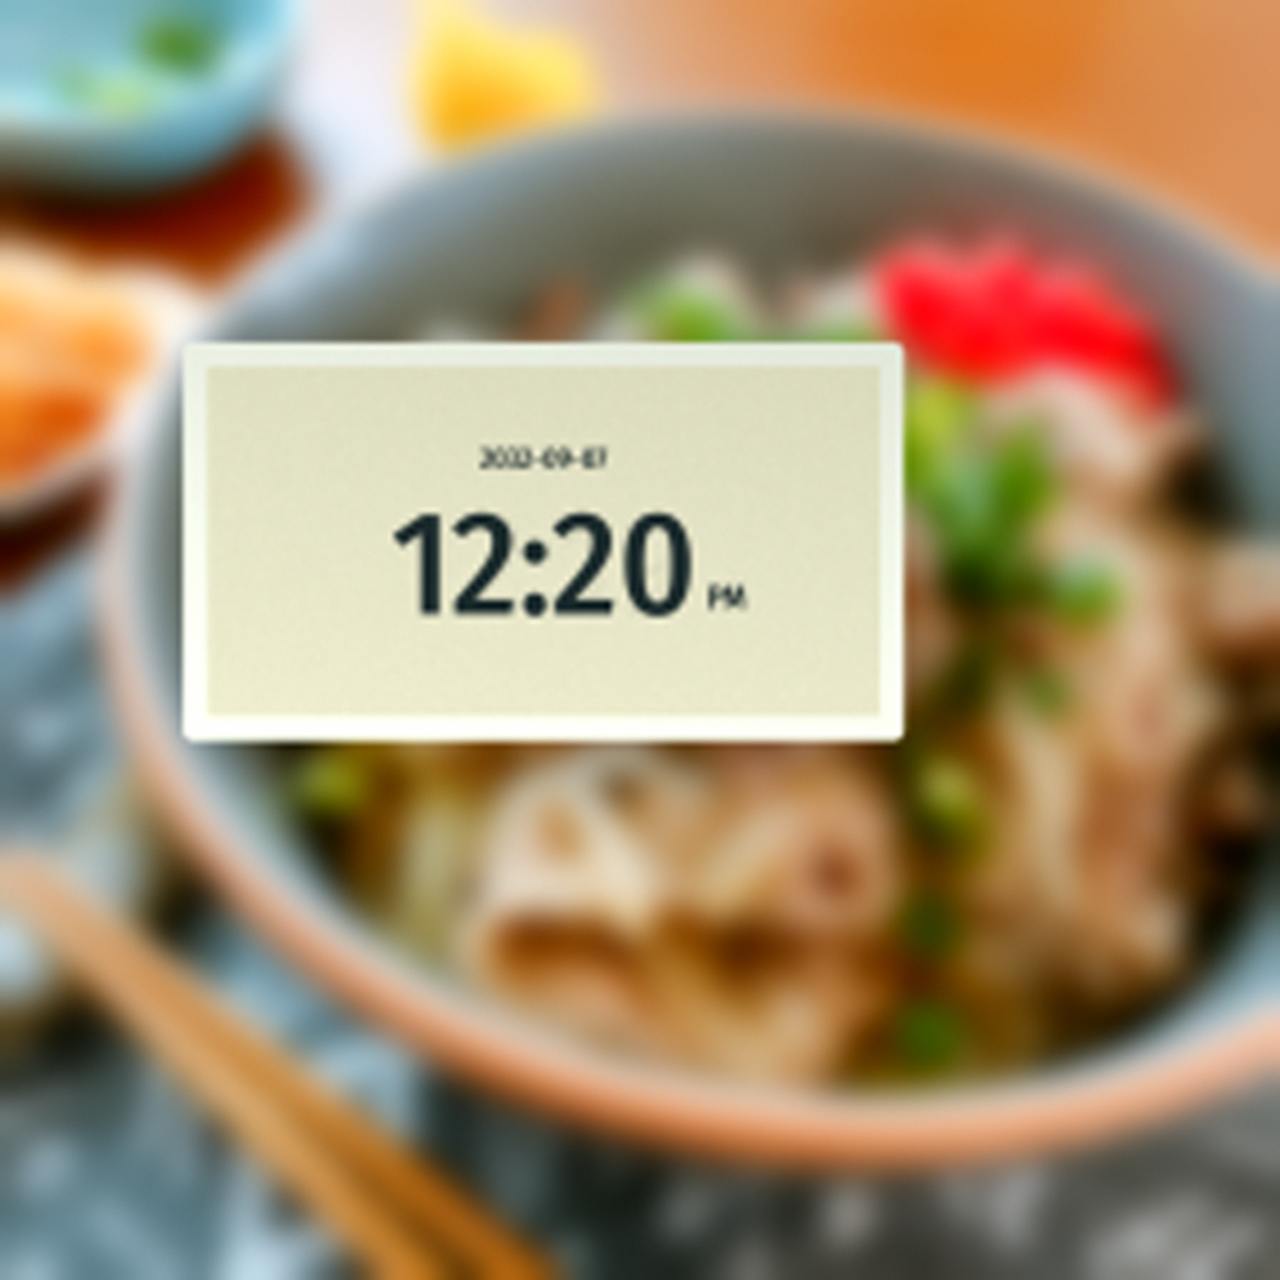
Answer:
12:20
